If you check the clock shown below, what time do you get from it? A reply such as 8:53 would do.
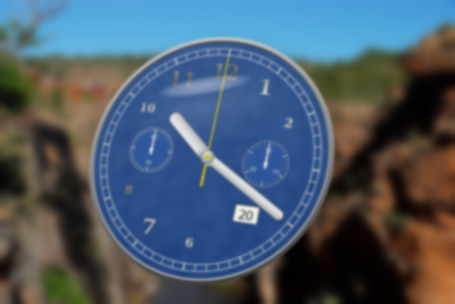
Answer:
10:20
